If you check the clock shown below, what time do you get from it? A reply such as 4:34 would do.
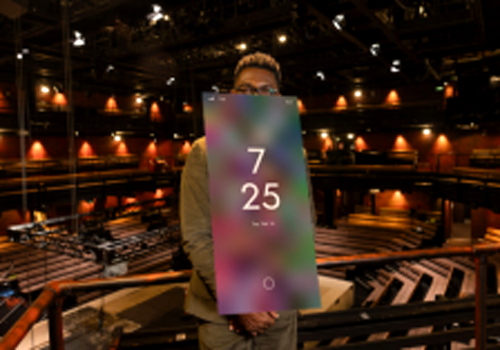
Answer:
7:25
